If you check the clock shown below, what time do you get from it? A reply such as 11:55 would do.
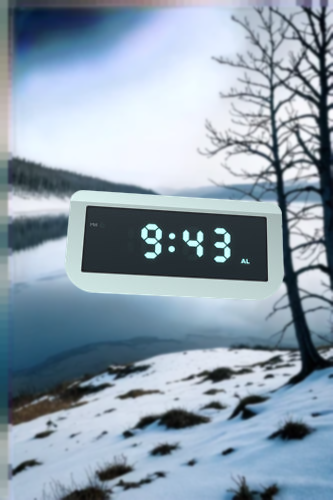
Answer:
9:43
